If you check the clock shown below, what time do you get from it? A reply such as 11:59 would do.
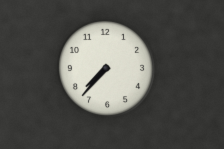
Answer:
7:37
